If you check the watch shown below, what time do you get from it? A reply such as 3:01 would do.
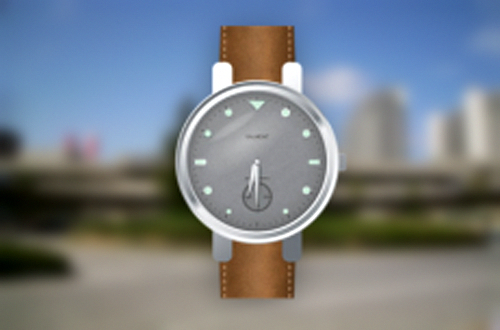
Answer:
6:30
